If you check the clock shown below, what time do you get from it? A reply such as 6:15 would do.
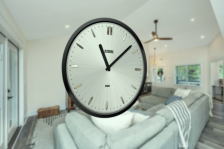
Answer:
11:08
